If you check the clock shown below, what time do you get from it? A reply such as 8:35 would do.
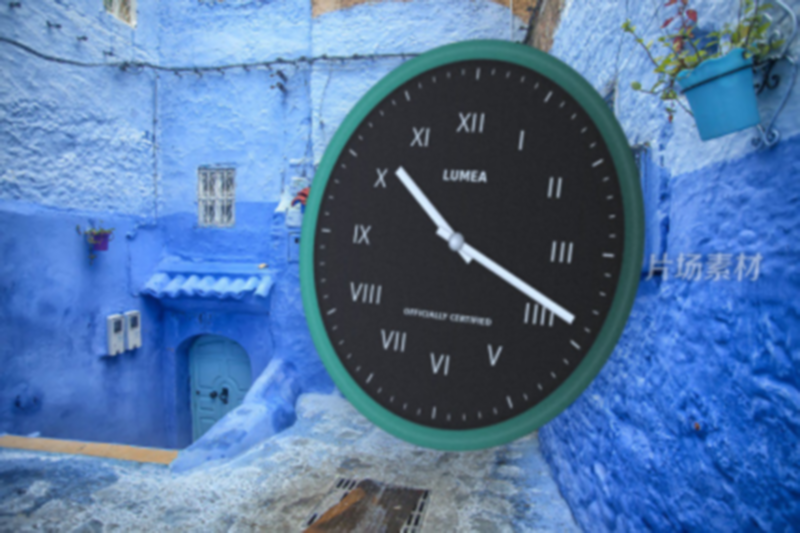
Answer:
10:19
